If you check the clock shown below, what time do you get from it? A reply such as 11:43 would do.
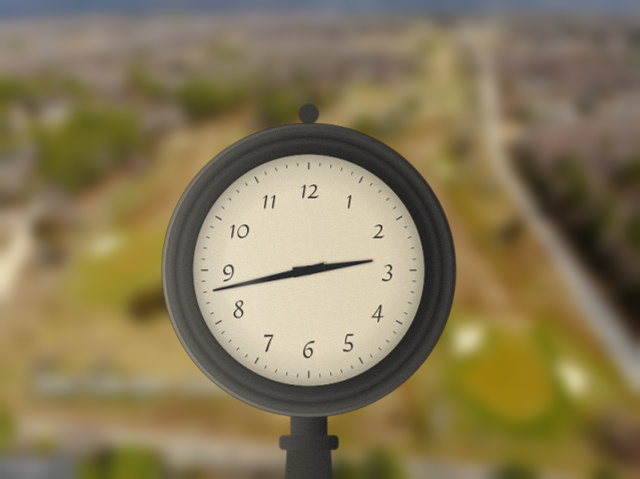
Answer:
2:43
